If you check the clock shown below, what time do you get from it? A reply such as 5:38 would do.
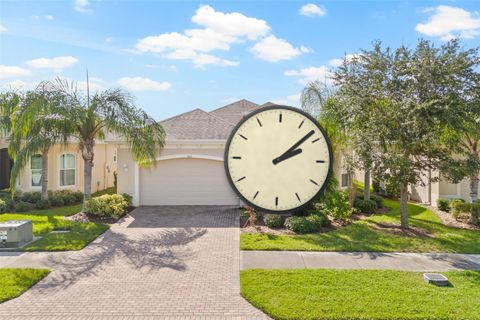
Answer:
2:08
